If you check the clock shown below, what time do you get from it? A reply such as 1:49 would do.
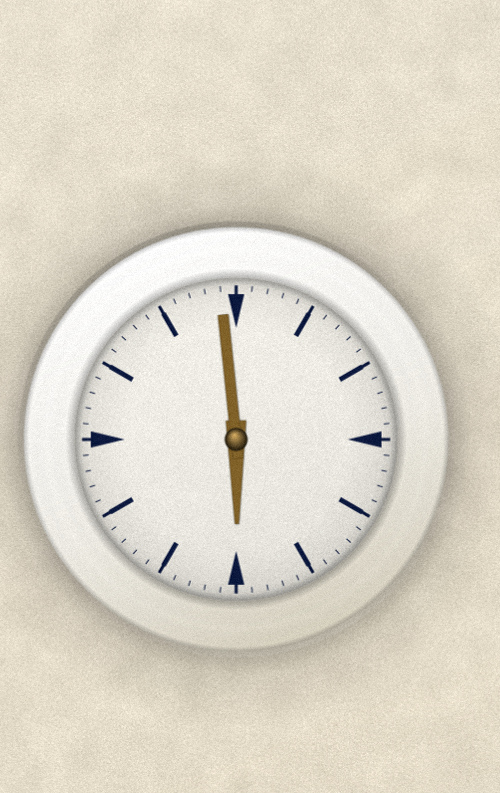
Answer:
5:59
